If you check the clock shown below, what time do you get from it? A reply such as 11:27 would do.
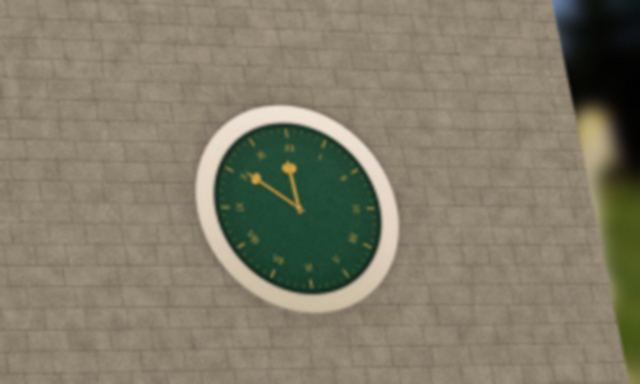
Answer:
11:51
